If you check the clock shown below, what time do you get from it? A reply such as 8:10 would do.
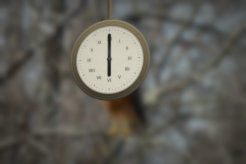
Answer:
6:00
